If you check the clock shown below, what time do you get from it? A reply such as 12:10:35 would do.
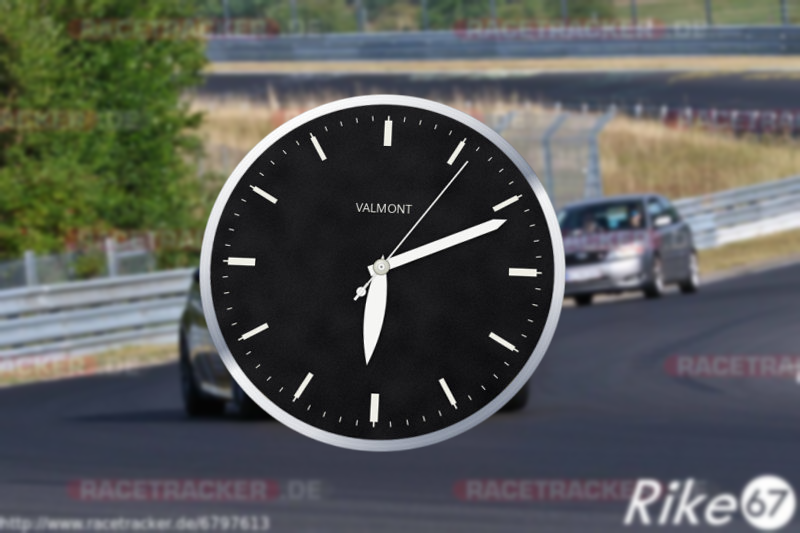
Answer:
6:11:06
